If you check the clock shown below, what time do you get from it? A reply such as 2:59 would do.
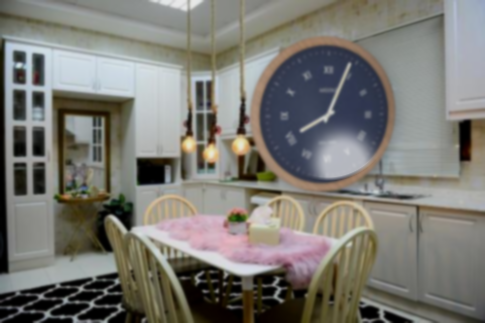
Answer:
8:04
